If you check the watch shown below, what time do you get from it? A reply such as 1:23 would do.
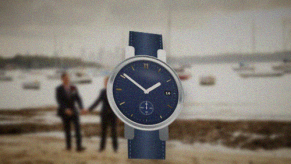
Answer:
1:51
